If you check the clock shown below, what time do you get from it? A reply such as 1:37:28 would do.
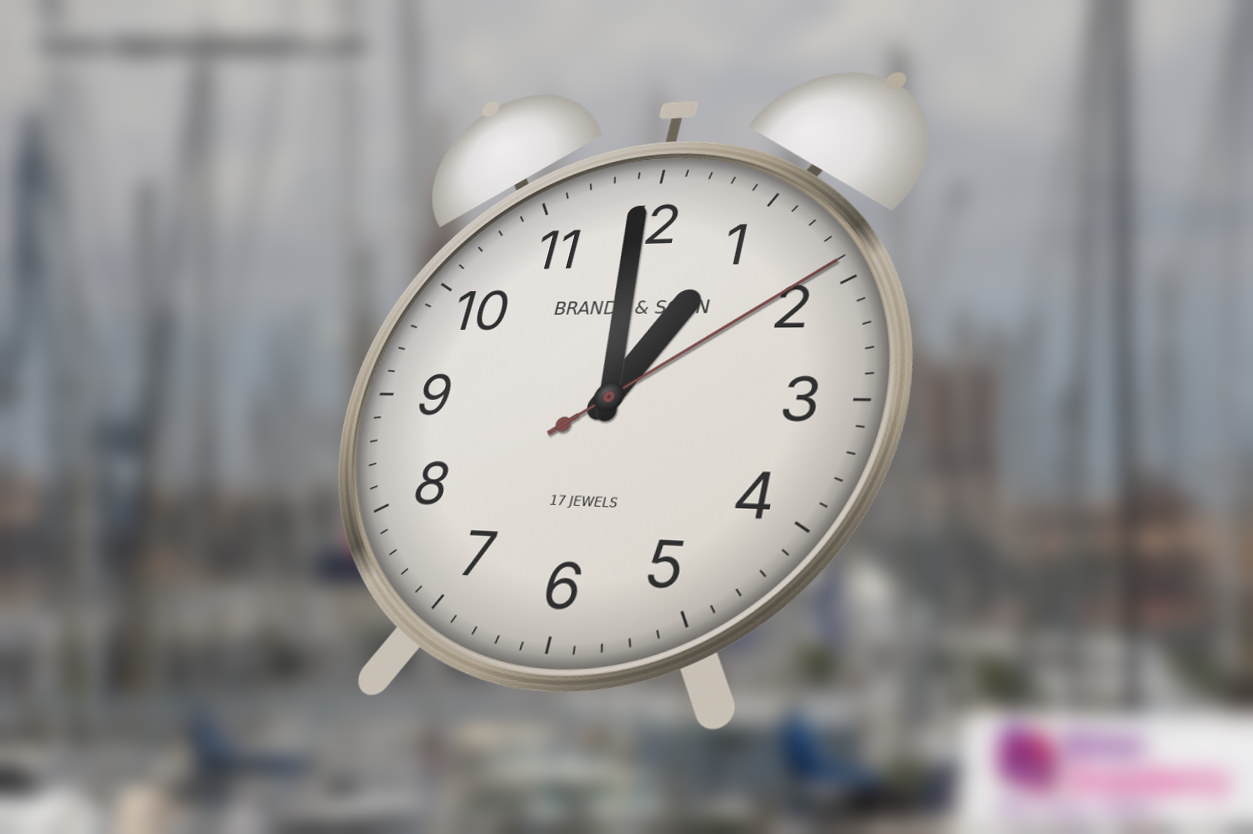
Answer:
12:59:09
